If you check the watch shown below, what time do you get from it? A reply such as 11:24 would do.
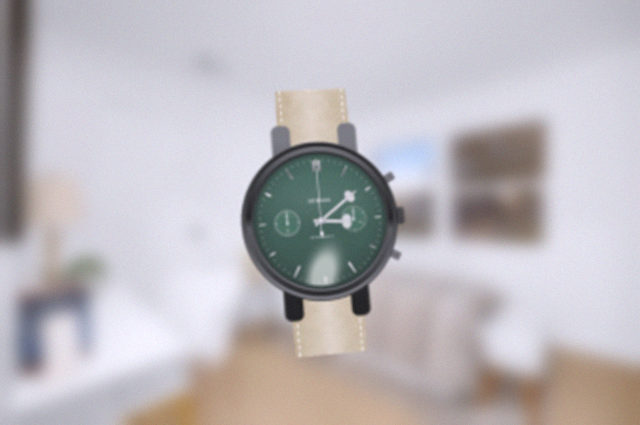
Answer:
3:09
